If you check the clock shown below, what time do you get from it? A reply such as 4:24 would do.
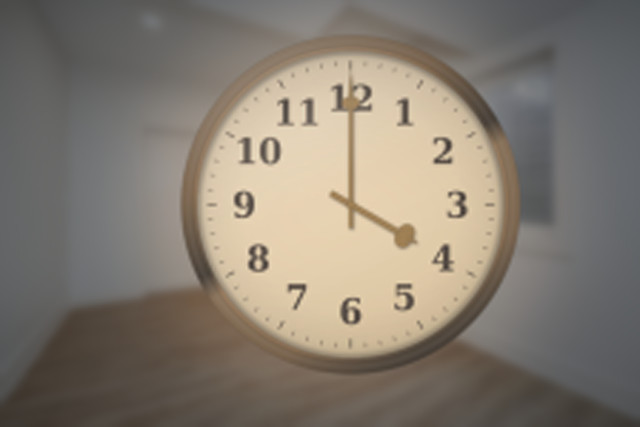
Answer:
4:00
